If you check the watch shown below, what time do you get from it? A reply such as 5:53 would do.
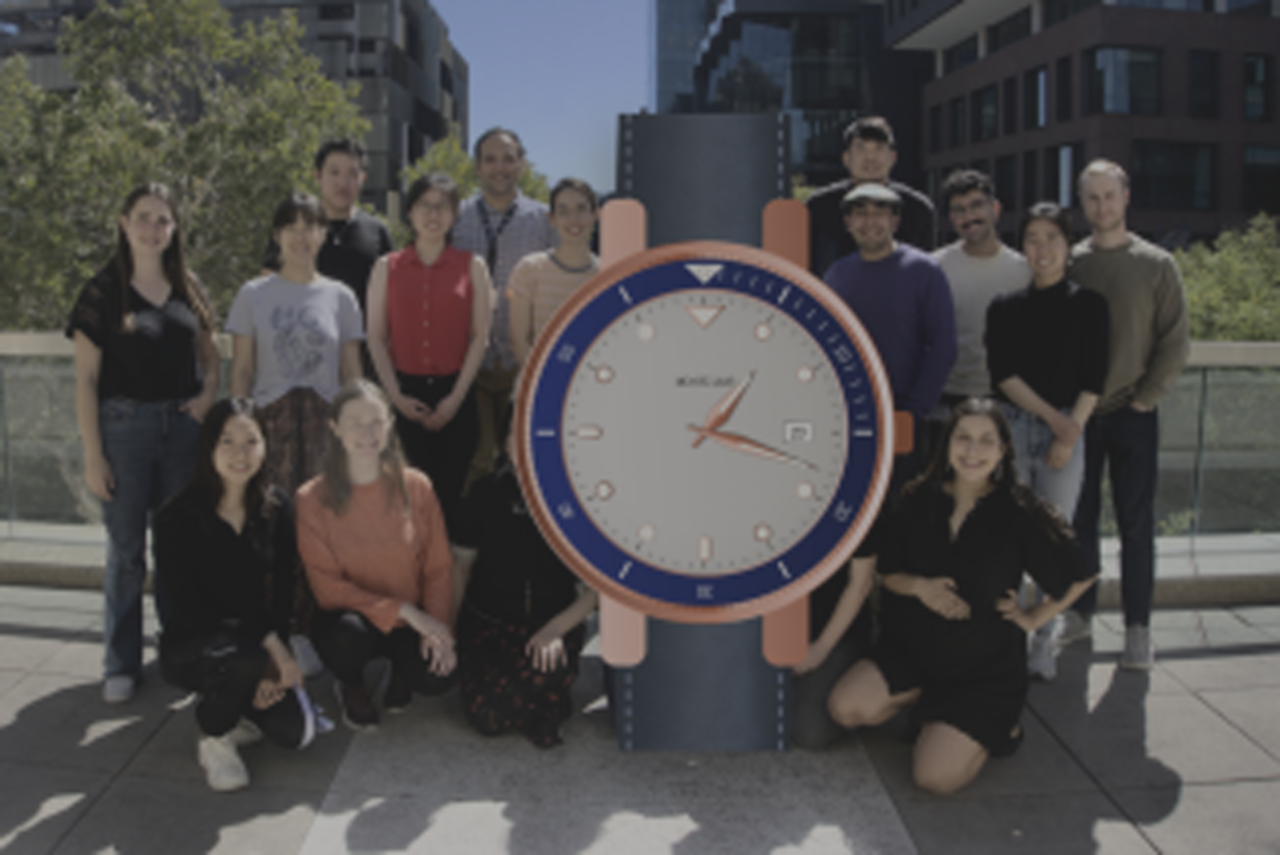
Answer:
1:18
